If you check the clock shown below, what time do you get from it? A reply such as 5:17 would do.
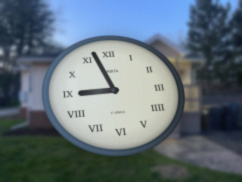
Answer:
8:57
